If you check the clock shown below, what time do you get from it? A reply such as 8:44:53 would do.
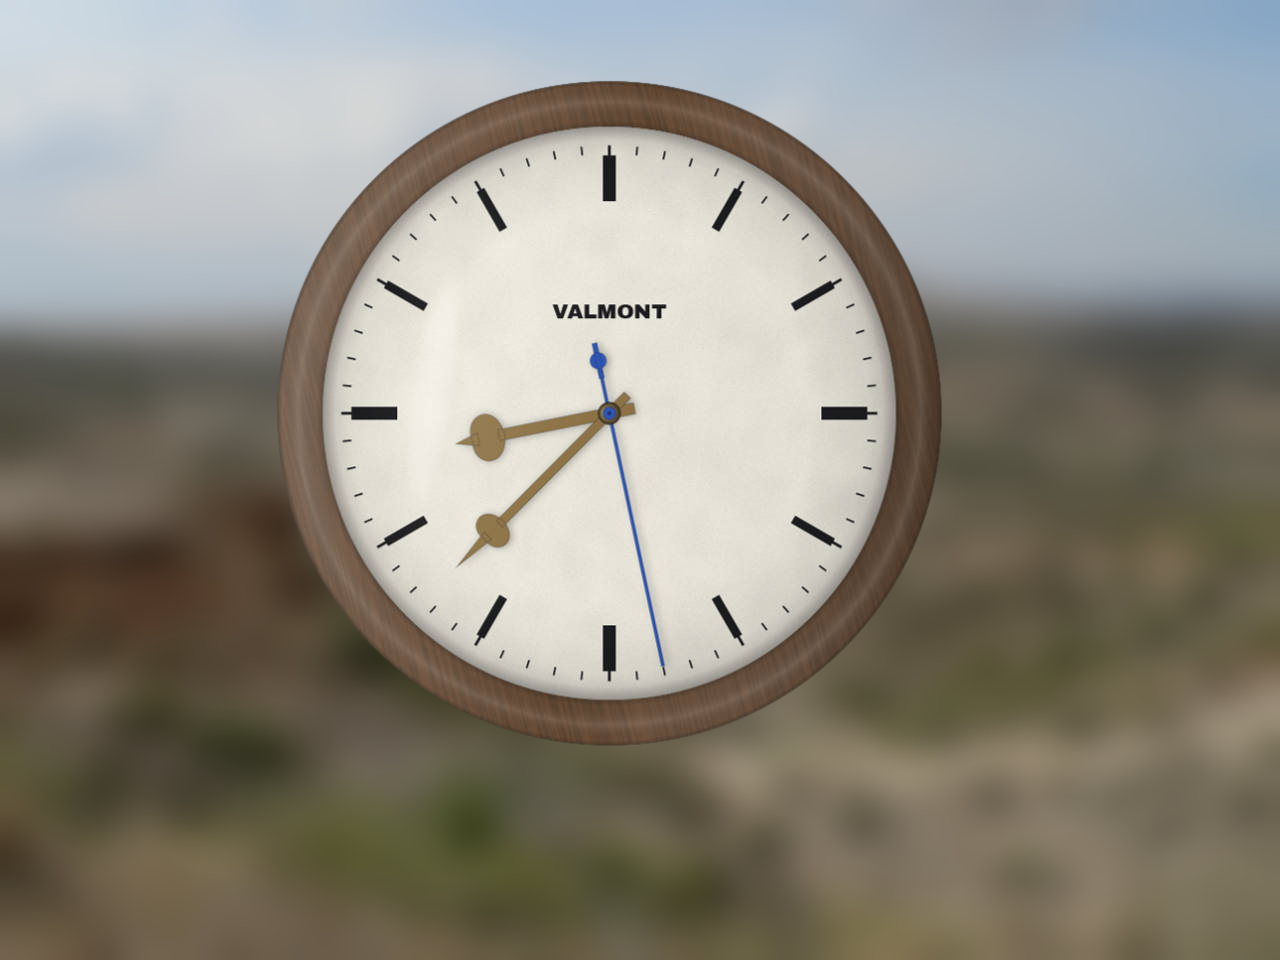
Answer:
8:37:28
